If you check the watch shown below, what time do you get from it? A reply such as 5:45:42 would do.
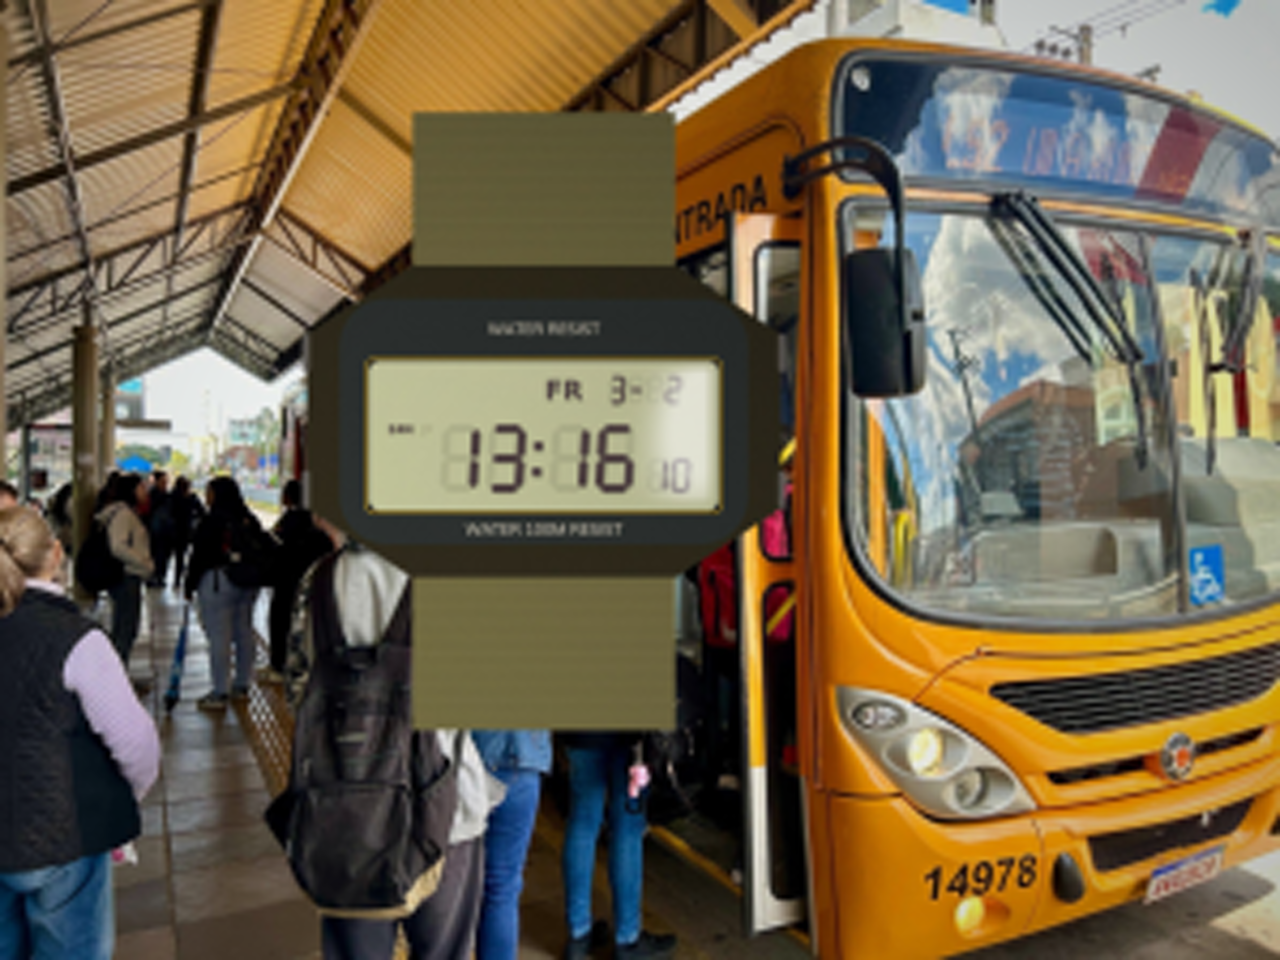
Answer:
13:16:10
